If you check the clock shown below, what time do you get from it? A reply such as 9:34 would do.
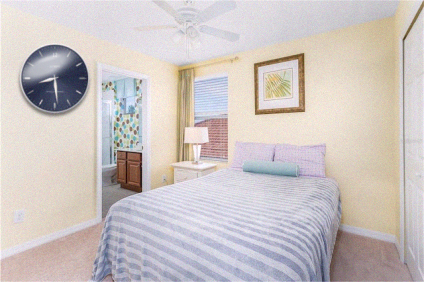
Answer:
8:29
